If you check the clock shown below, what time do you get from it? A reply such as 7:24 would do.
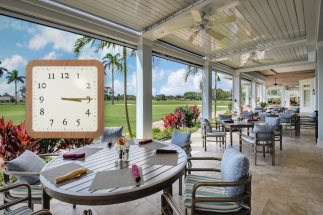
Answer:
3:15
